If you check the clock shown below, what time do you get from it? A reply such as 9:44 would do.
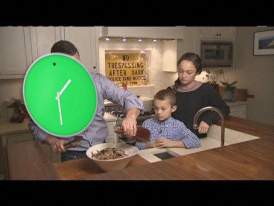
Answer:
1:30
